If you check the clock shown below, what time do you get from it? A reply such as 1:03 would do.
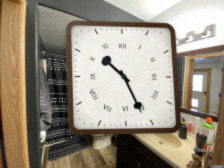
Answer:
10:26
